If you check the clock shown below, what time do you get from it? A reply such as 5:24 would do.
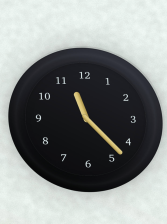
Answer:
11:23
